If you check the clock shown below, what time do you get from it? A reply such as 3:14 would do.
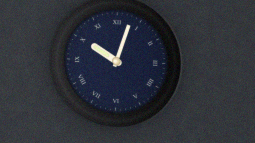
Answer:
10:03
